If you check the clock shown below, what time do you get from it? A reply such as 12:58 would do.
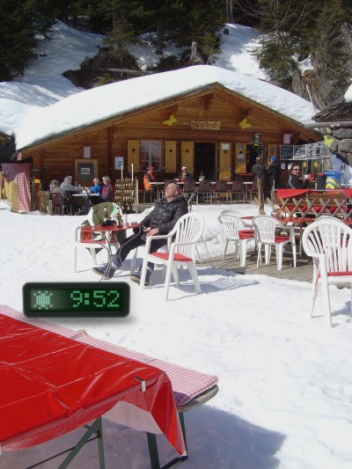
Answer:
9:52
